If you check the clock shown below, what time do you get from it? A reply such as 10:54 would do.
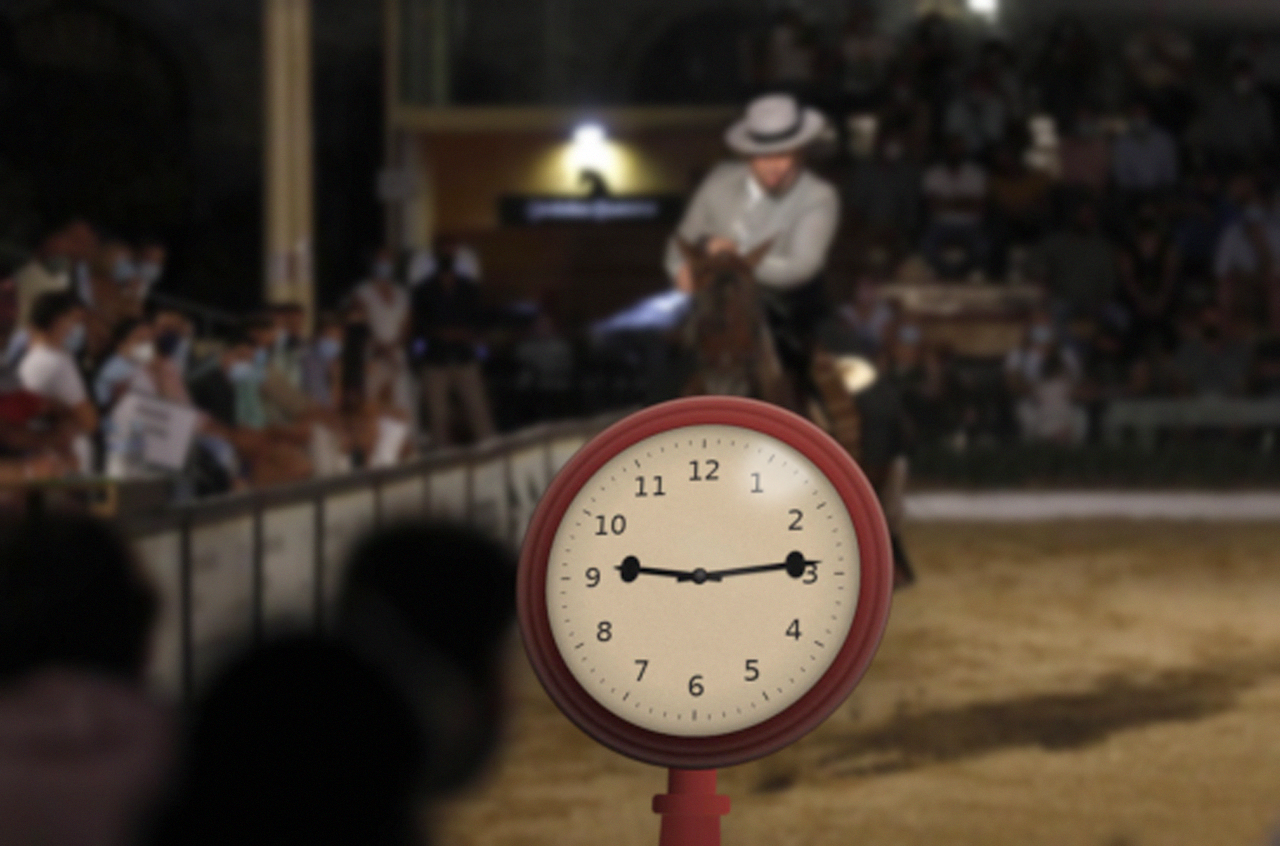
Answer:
9:14
